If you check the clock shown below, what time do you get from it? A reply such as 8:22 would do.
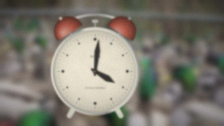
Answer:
4:01
